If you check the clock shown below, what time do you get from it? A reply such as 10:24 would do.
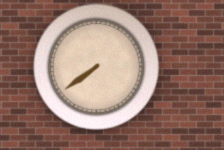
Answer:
7:39
